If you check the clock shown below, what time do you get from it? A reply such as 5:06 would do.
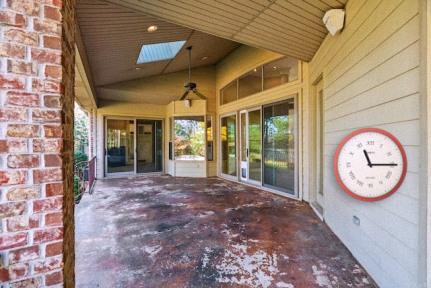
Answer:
11:15
